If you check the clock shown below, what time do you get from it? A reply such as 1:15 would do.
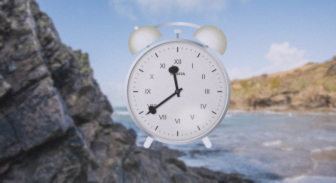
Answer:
11:39
